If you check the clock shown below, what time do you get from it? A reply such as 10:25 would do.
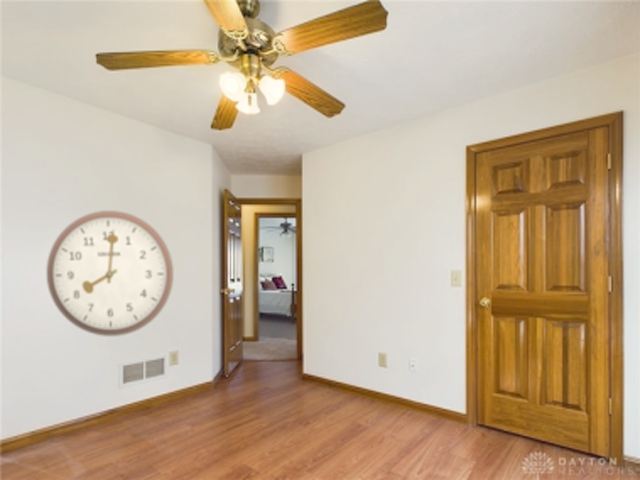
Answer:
8:01
